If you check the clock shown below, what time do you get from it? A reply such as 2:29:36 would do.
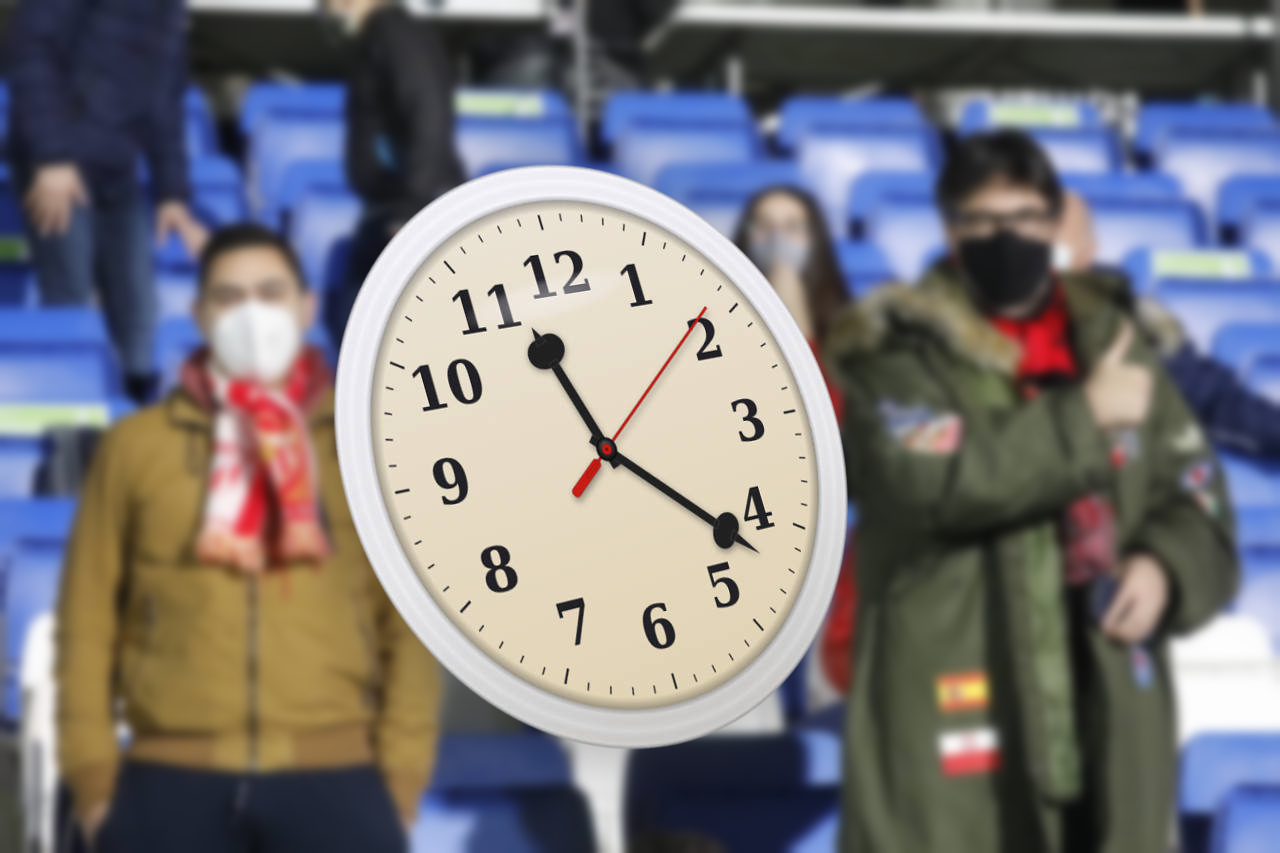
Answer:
11:22:09
